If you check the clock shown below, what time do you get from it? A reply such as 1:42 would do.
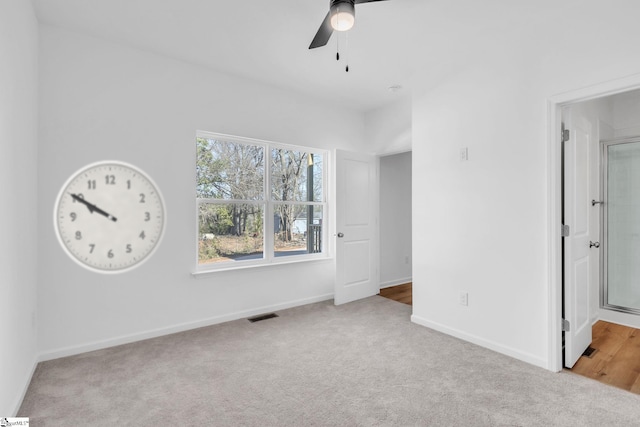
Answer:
9:50
